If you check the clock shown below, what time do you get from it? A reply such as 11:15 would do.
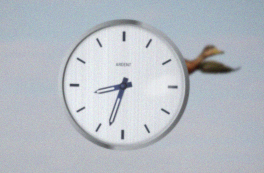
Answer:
8:33
